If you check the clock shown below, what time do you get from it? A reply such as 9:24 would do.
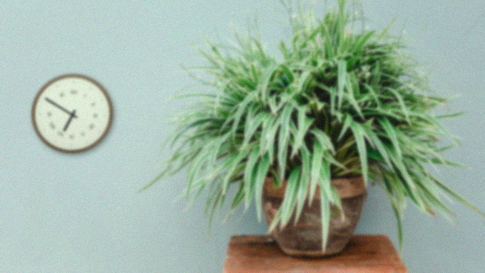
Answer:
6:50
